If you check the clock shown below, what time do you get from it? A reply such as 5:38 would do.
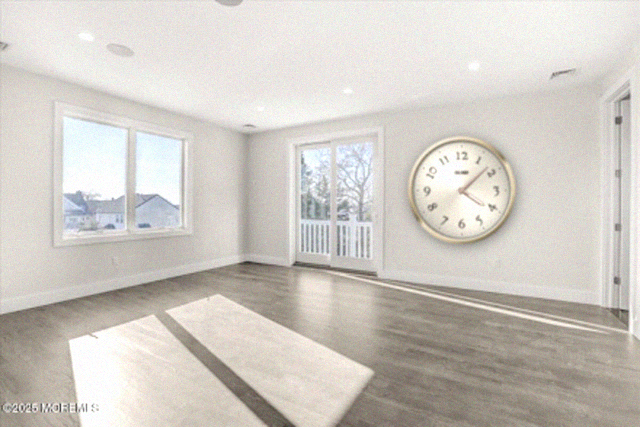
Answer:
4:08
